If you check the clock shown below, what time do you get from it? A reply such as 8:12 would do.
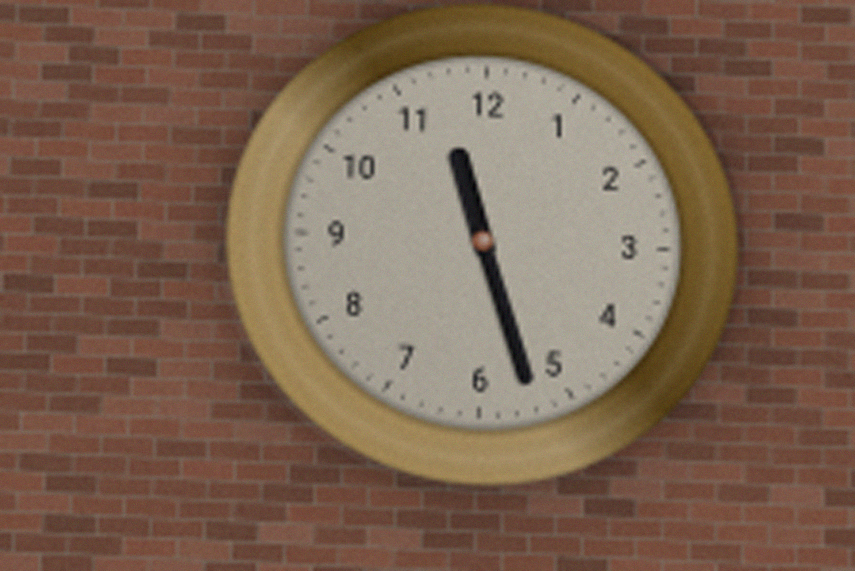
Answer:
11:27
